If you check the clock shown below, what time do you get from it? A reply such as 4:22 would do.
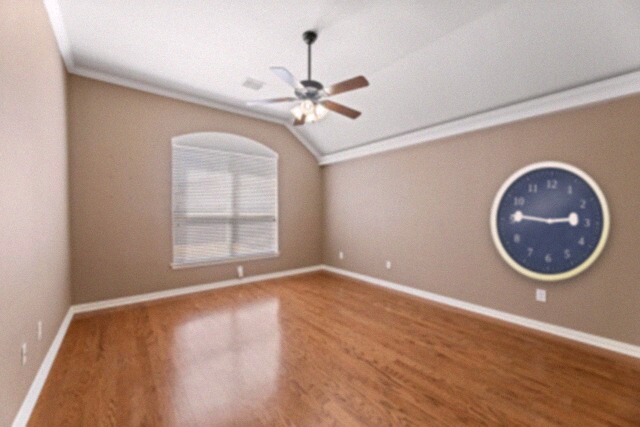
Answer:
2:46
